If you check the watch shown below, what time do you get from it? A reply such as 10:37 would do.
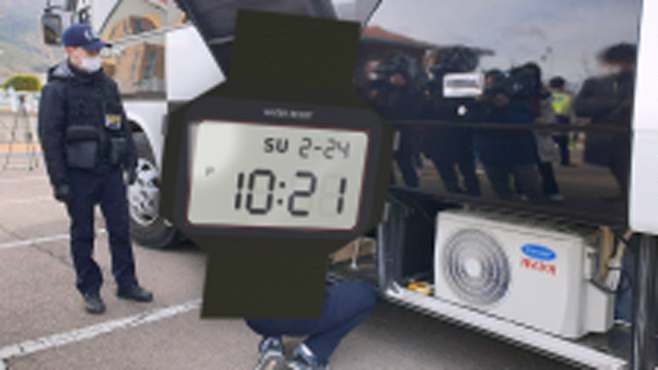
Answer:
10:21
